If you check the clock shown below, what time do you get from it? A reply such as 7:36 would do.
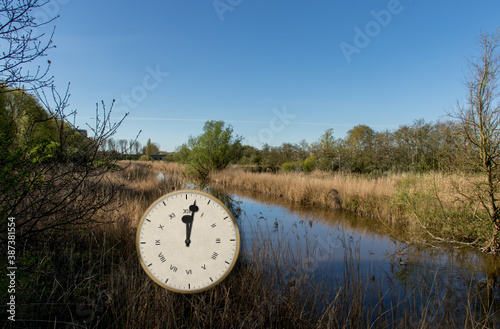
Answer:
12:02
